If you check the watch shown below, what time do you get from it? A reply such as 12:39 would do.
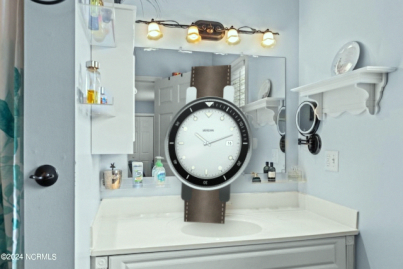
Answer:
10:12
